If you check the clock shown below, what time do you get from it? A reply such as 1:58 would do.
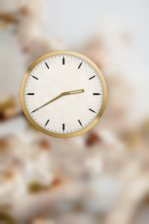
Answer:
2:40
